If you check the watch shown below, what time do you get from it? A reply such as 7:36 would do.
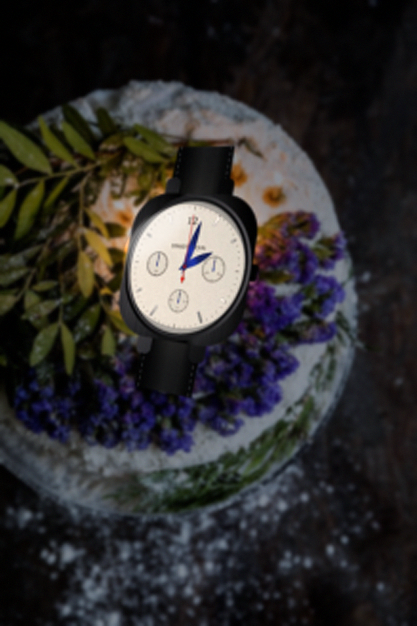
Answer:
2:02
